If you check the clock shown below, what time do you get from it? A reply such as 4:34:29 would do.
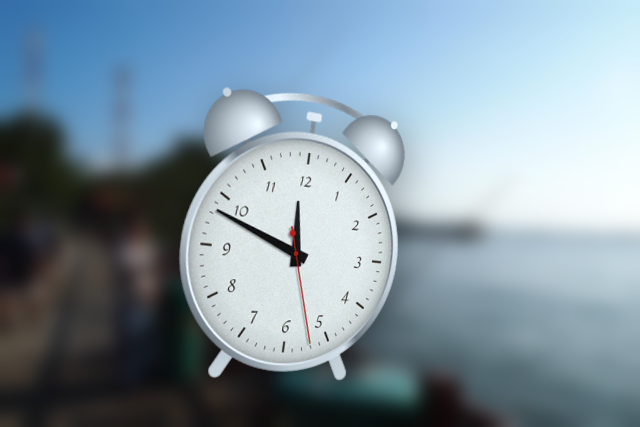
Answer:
11:48:27
